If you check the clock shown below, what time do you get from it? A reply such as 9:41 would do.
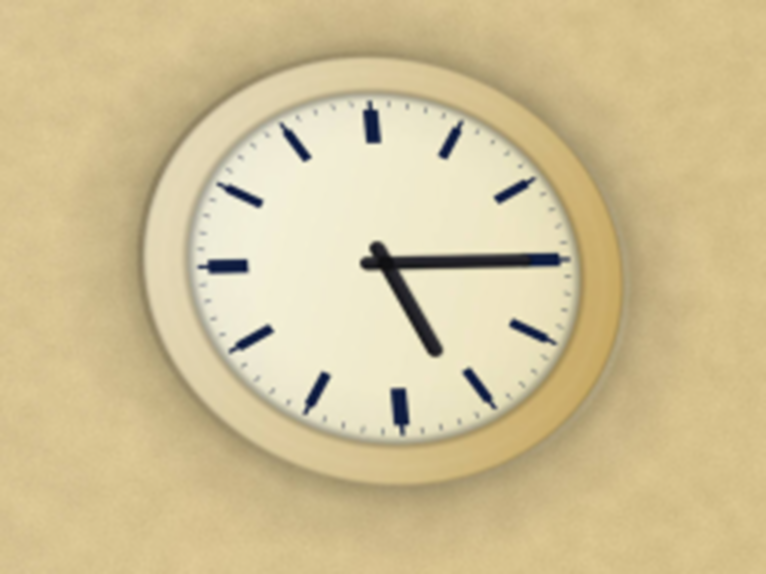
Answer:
5:15
